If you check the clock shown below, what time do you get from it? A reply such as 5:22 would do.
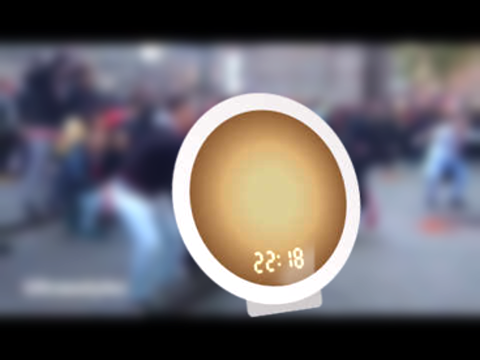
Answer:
22:18
